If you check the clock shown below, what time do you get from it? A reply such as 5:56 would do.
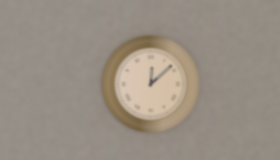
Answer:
12:08
